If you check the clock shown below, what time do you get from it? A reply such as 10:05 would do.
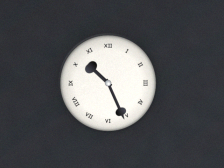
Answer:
10:26
